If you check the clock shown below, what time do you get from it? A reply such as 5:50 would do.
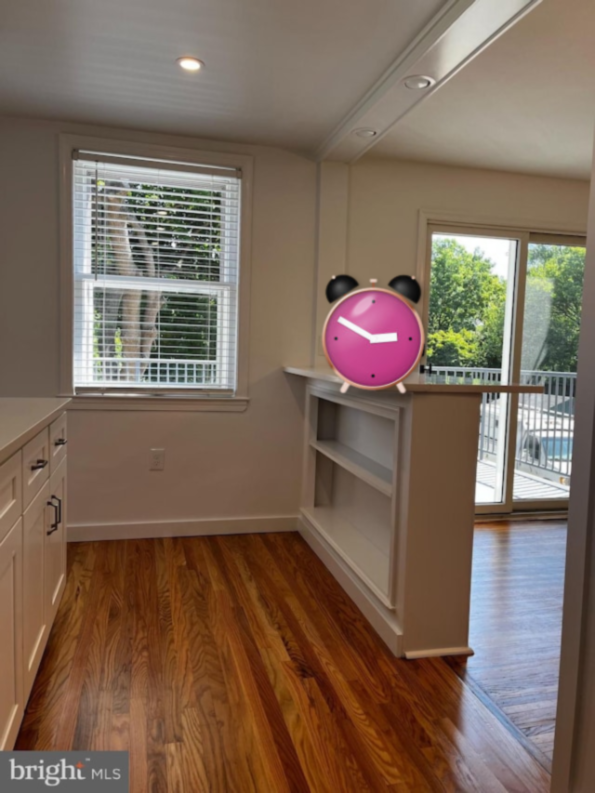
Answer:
2:50
